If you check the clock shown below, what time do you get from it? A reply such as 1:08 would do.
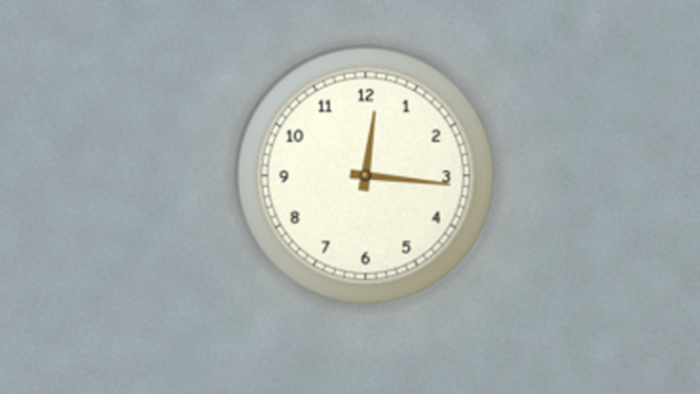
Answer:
12:16
